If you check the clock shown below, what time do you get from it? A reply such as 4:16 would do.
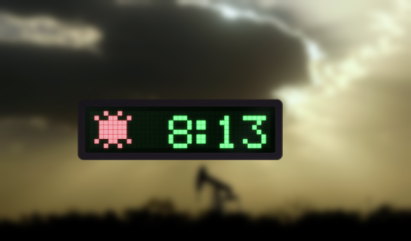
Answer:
8:13
